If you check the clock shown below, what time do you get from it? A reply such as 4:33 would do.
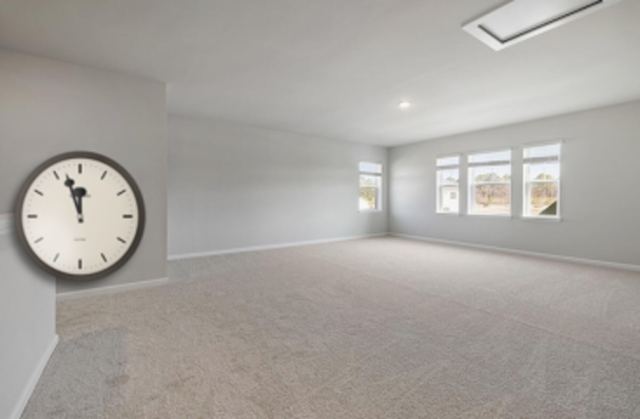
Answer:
11:57
